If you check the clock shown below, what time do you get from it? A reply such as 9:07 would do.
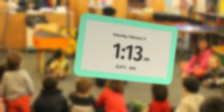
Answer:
1:13
